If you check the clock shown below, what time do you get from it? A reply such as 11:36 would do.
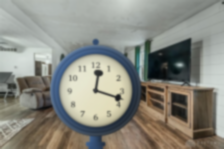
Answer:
12:18
